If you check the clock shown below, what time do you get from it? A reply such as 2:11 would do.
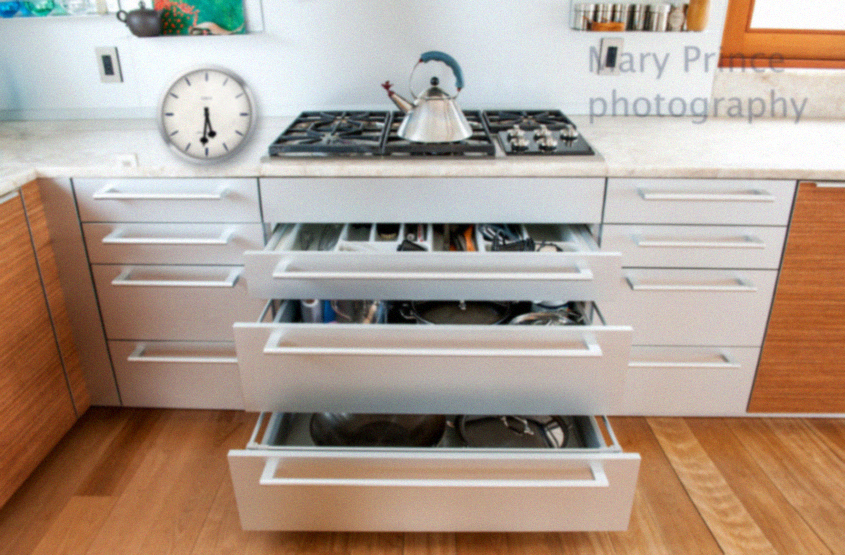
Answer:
5:31
